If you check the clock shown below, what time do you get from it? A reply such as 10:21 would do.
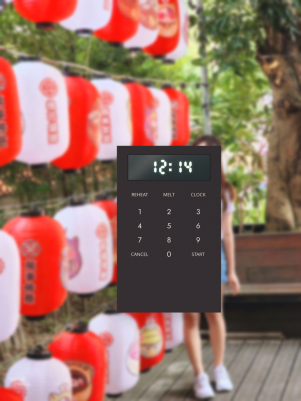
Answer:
12:14
